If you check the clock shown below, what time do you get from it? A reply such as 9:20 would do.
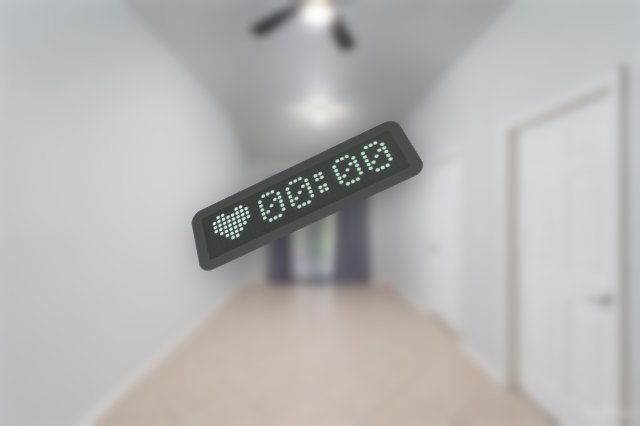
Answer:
0:00
